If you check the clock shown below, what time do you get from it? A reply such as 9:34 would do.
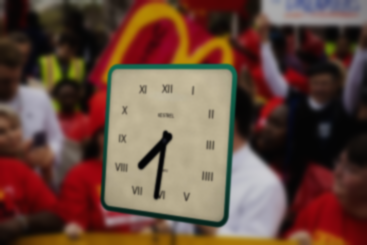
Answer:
7:31
